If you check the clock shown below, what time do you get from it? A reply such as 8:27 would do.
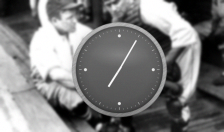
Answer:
7:05
